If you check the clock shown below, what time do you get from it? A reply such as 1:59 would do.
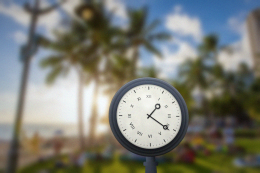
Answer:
1:21
